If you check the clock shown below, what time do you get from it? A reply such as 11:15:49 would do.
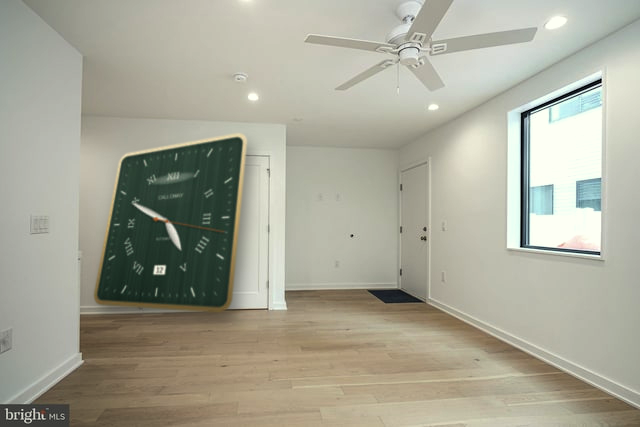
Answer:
4:49:17
